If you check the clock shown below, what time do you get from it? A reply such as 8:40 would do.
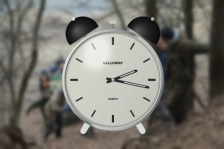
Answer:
2:17
